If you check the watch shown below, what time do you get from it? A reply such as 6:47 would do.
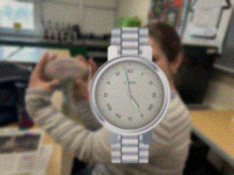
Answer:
4:58
